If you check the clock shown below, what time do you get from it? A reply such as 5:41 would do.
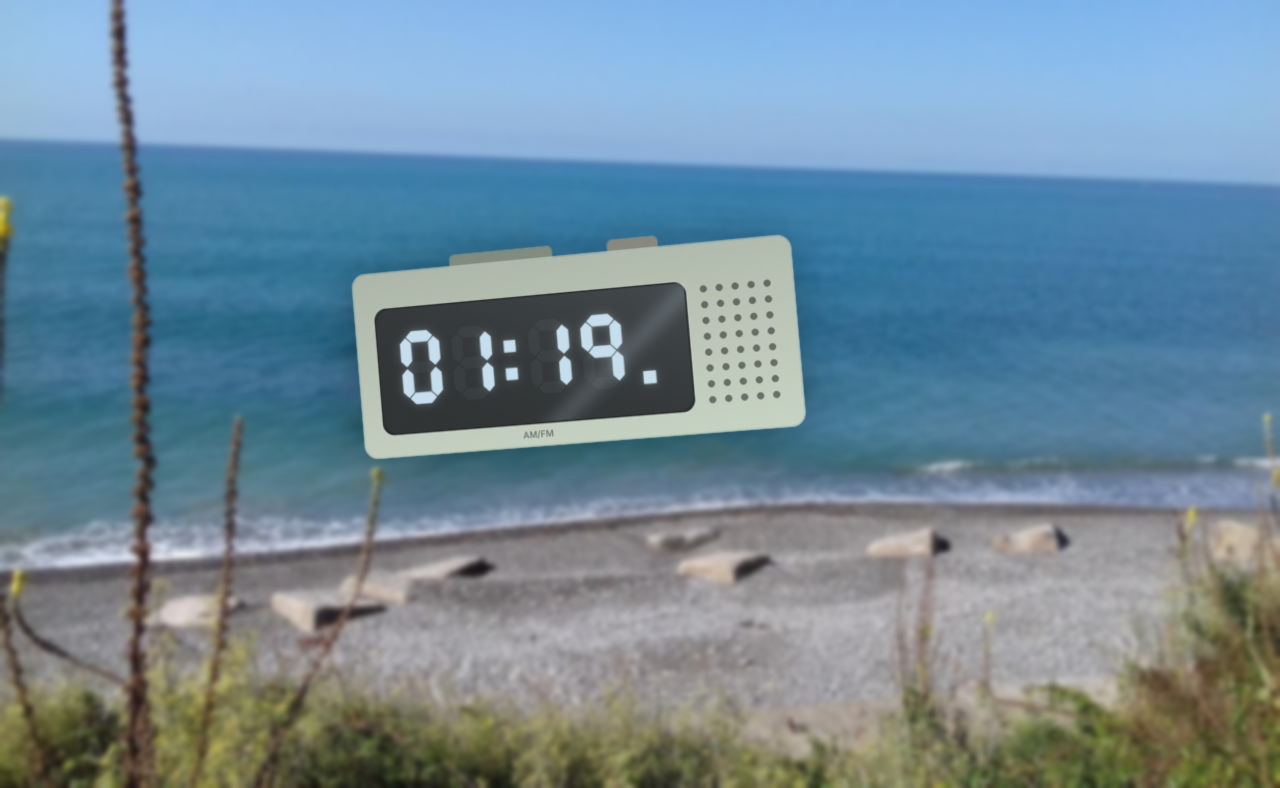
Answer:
1:19
